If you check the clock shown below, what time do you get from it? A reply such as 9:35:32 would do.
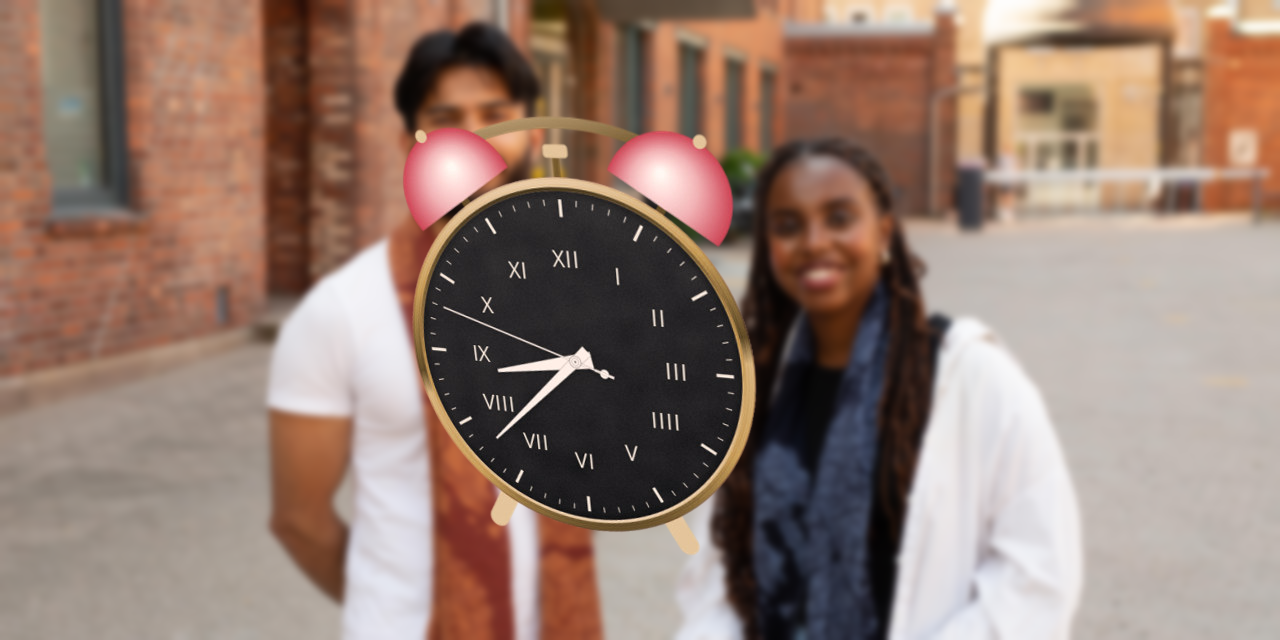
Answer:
8:37:48
